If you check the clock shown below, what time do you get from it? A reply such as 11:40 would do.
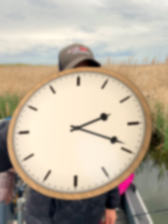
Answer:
2:19
